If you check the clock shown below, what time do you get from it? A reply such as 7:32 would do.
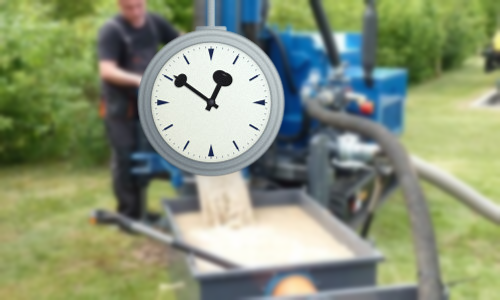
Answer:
12:51
